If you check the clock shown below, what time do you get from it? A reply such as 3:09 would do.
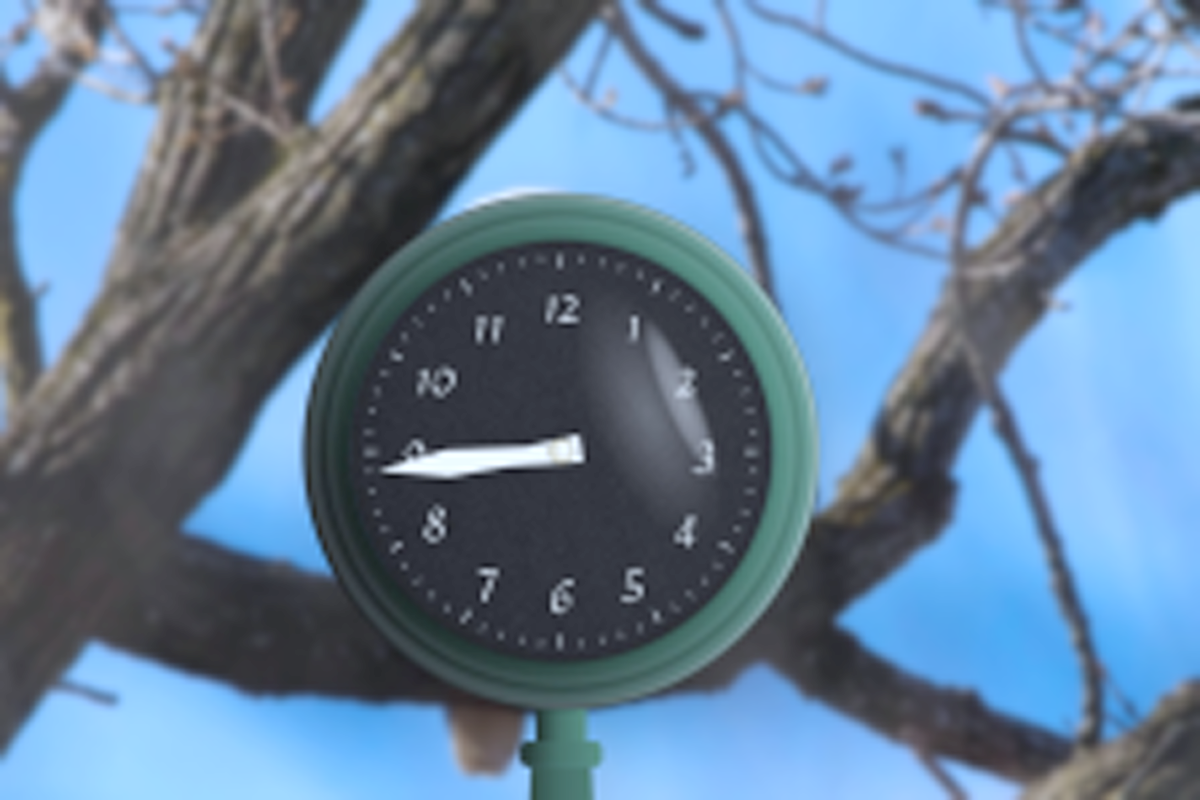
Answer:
8:44
